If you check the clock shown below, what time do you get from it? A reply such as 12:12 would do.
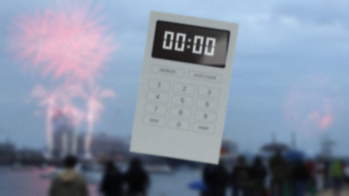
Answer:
0:00
